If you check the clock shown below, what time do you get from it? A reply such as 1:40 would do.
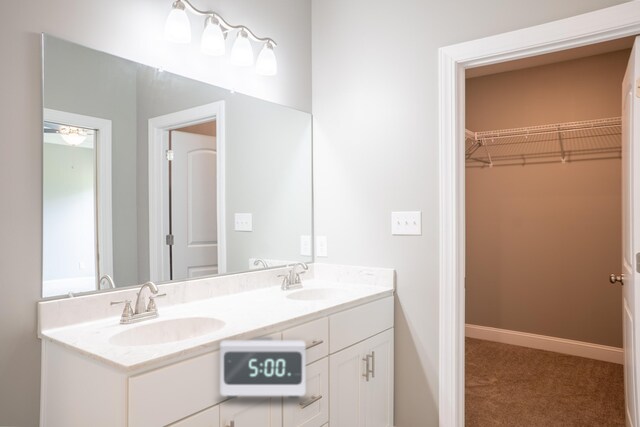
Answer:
5:00
